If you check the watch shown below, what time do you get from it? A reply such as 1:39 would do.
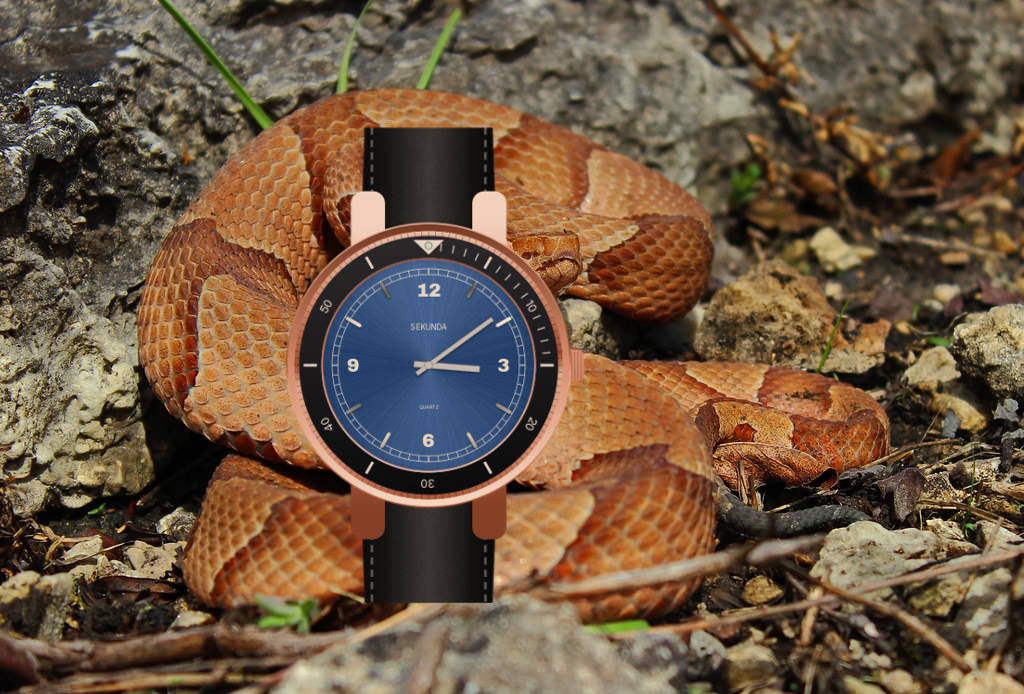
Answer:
3:09
